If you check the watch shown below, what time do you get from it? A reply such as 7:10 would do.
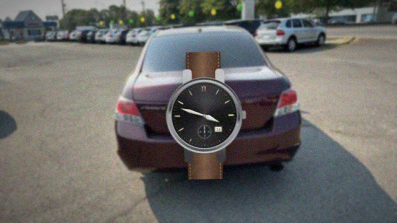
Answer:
3:48
